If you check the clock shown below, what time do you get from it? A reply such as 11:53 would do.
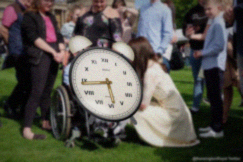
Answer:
5:44
